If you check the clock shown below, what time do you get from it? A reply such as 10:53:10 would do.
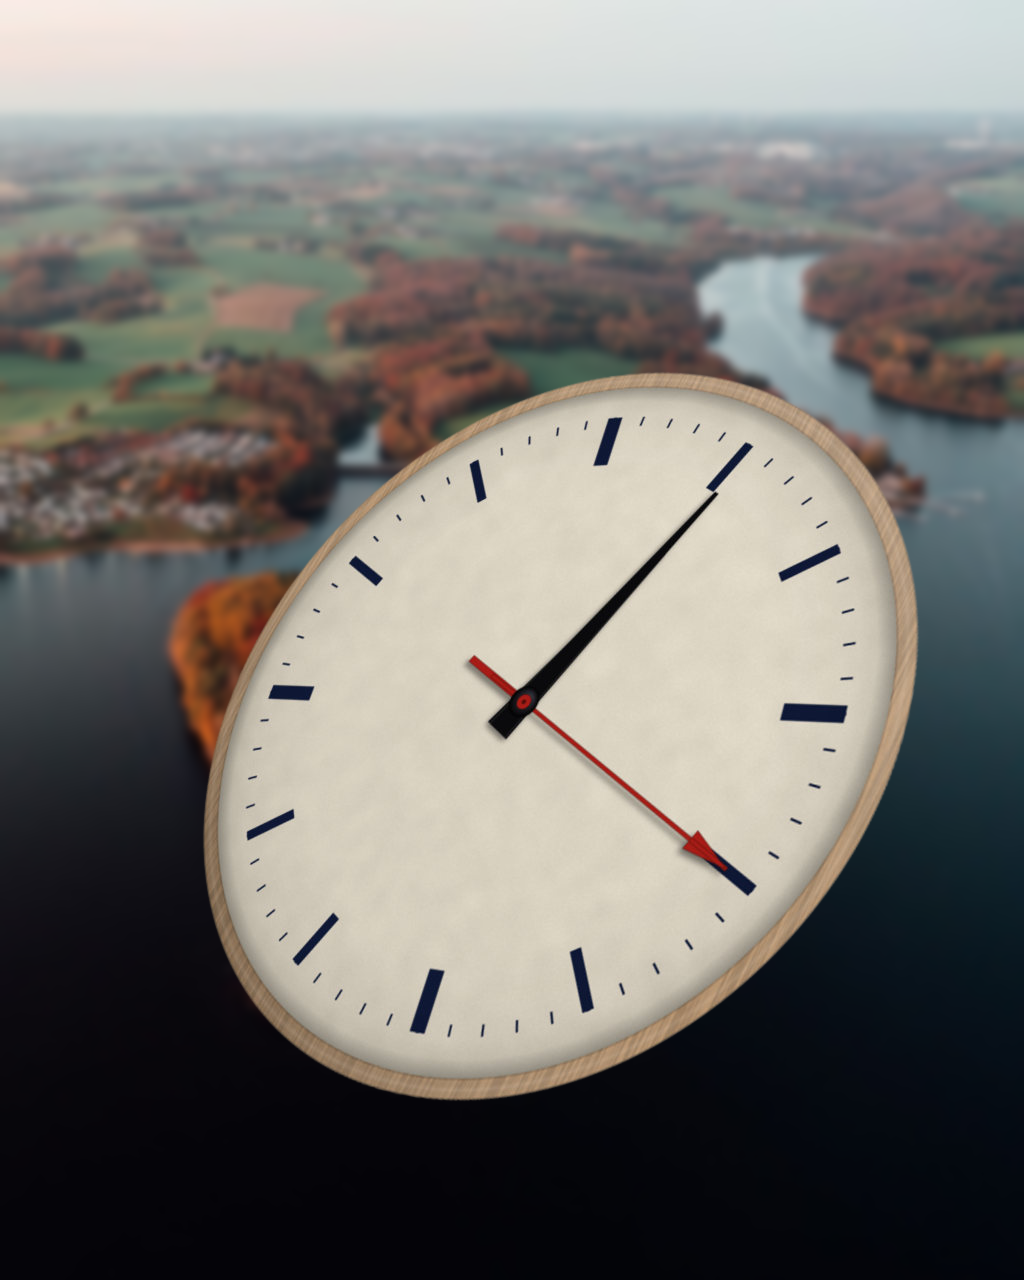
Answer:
1:05:20
